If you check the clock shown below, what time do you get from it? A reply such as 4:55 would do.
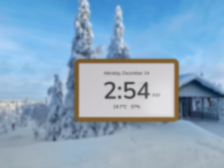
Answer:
2:54
